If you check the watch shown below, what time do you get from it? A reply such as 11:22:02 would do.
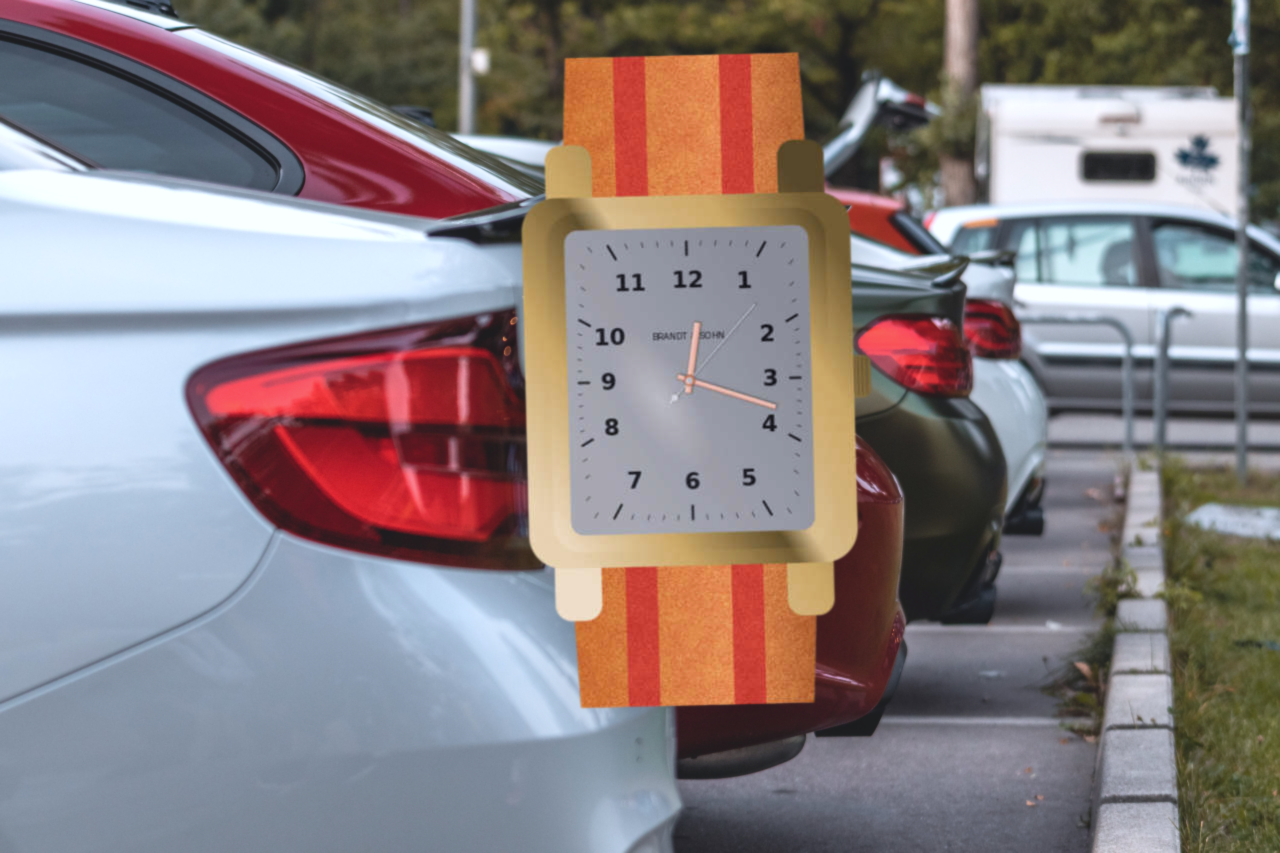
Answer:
12:18:07
